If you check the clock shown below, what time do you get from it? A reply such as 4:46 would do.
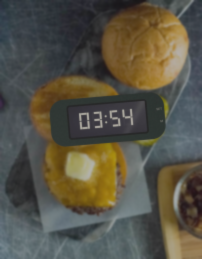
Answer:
3:54
